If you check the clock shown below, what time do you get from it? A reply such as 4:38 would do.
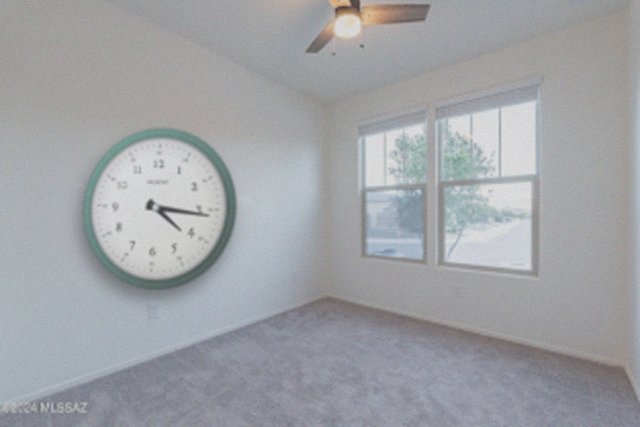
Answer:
4:16
